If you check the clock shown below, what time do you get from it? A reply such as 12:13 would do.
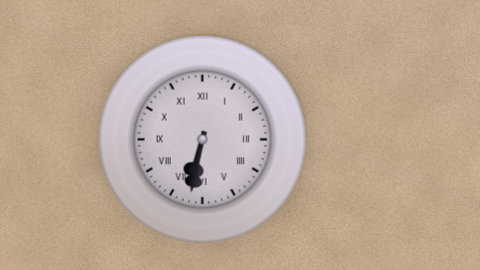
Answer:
6:32
